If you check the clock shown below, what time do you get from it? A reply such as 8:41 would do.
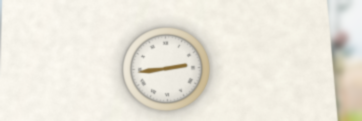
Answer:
2:44
